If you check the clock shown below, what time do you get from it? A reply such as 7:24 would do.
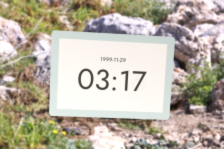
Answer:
3:17
